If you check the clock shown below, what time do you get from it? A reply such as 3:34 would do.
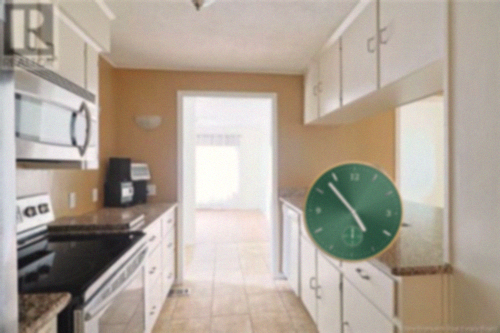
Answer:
4:53
